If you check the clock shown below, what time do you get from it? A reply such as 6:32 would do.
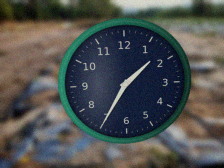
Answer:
1:35
